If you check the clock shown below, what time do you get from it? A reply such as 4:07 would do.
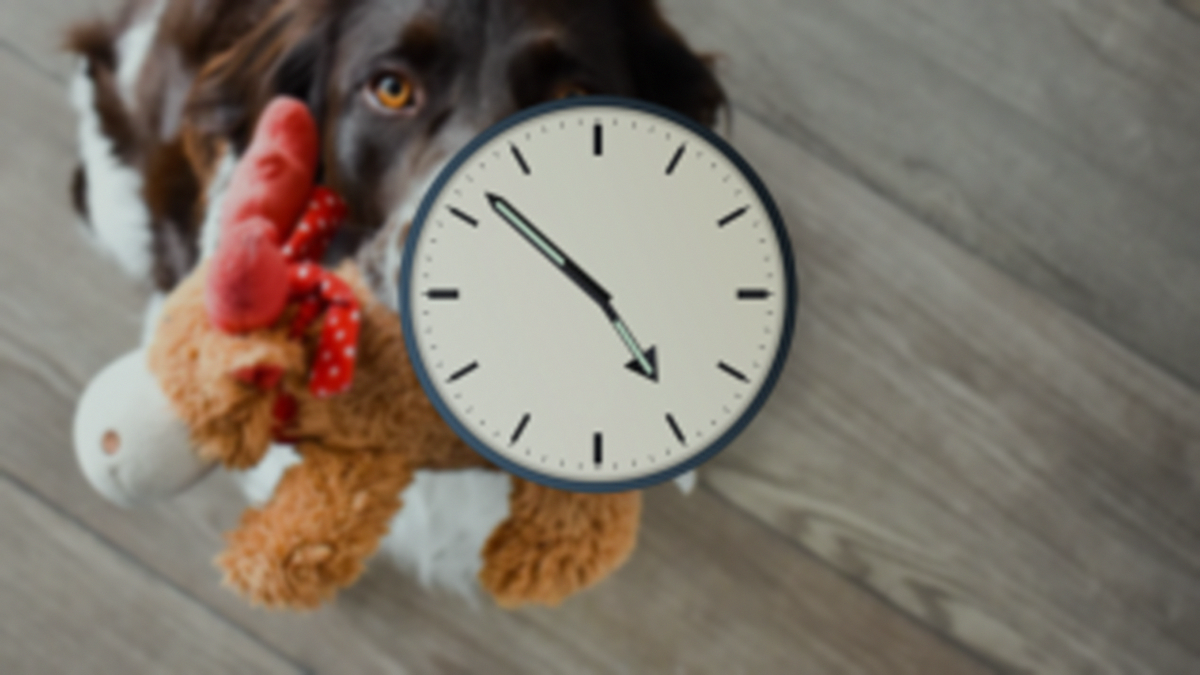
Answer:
4:52
